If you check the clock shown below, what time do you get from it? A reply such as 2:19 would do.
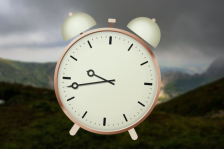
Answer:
9:43
